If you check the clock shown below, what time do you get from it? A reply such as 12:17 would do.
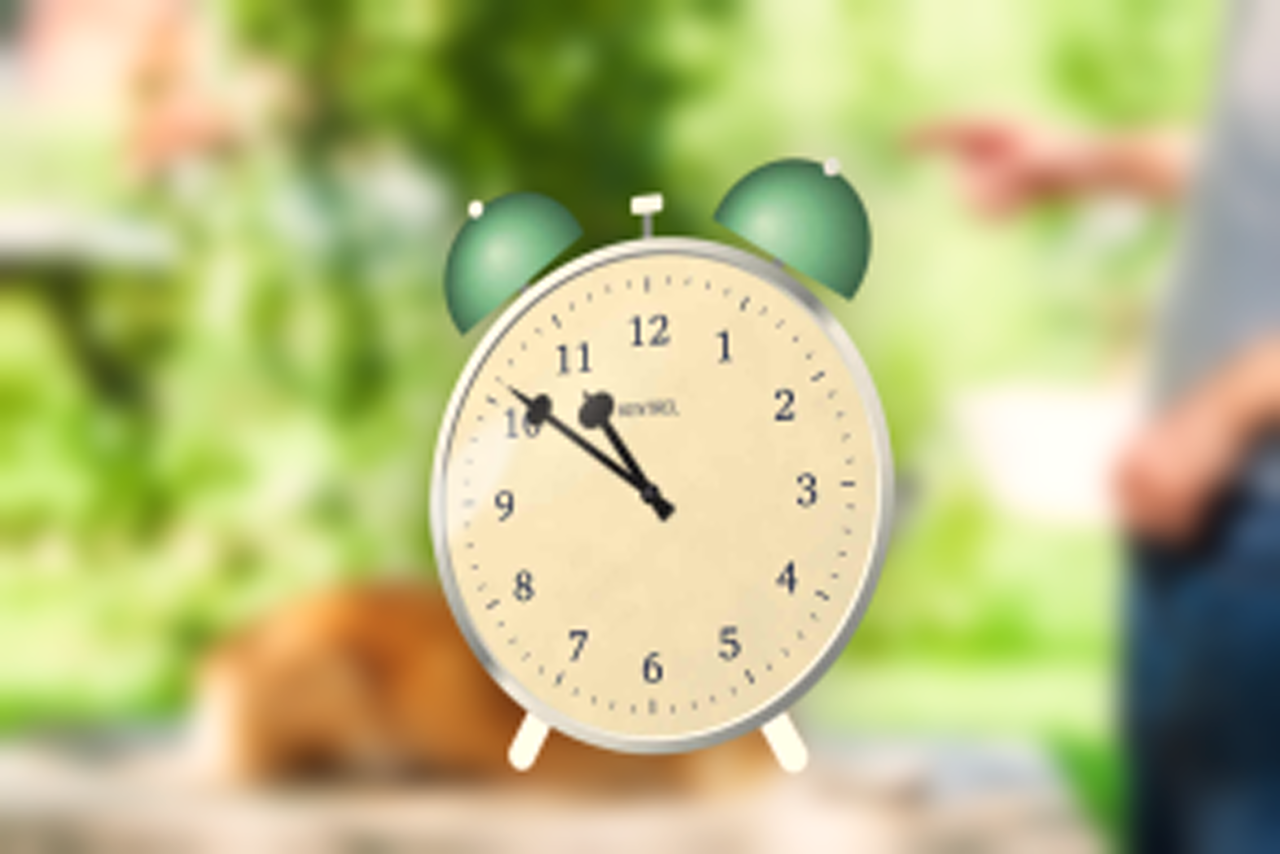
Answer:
10:51
